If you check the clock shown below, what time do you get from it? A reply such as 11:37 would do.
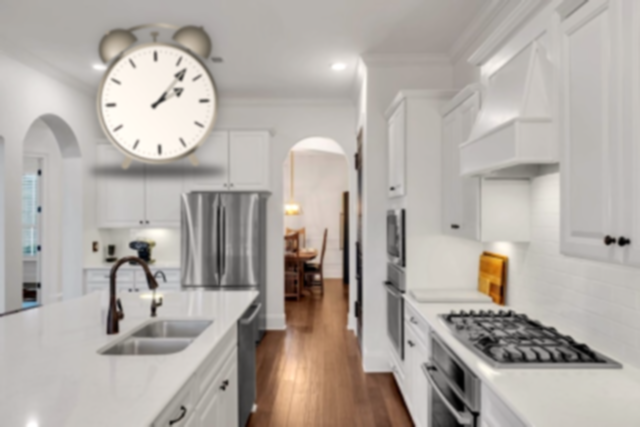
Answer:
2:07
